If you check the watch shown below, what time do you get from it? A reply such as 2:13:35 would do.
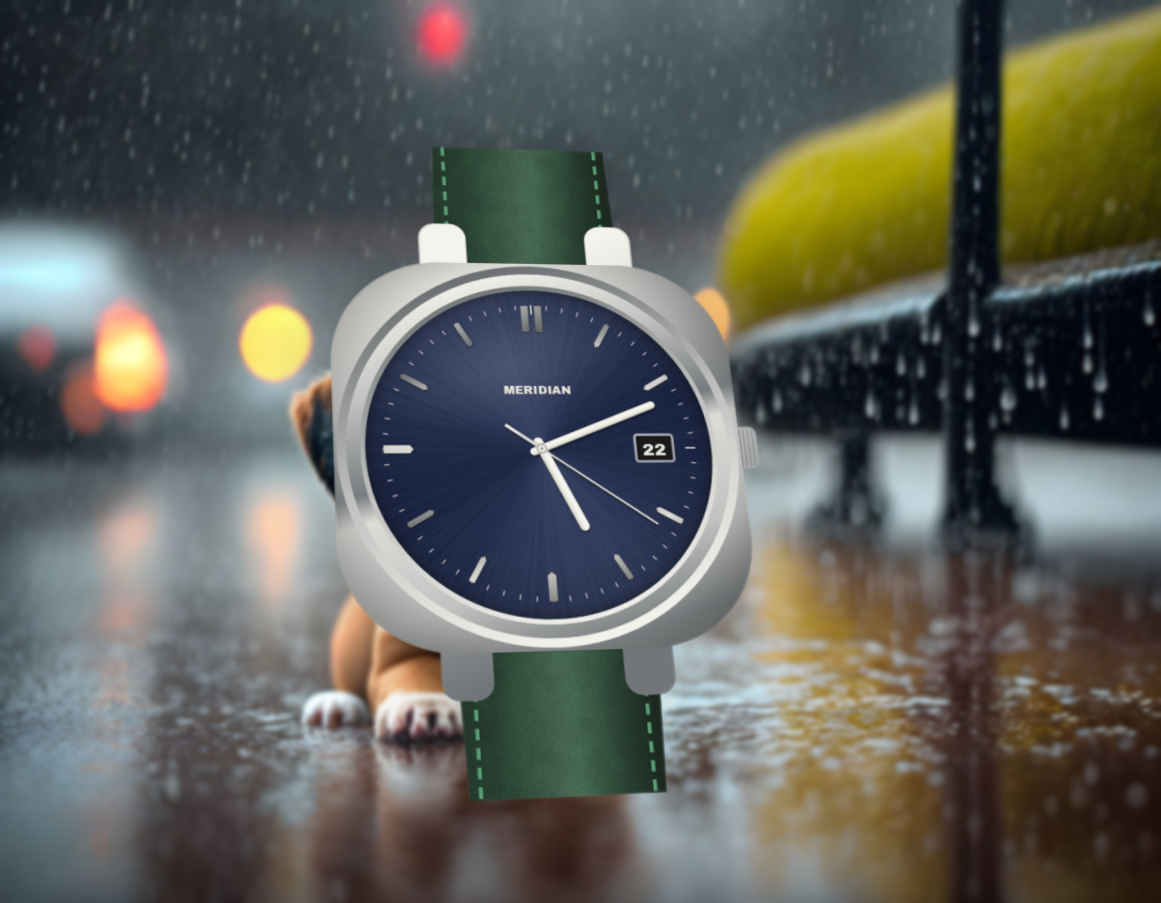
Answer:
5:11:21
